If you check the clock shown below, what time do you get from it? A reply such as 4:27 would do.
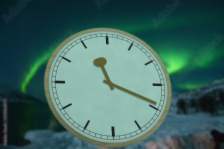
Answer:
11:19
